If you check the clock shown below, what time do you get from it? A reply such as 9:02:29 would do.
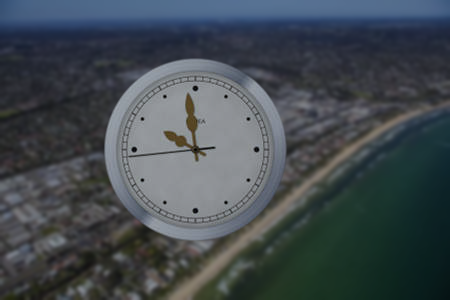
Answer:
9:58:44
